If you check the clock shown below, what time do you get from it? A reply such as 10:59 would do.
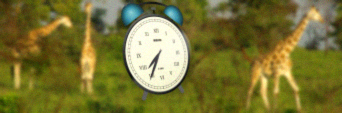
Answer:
7:35
